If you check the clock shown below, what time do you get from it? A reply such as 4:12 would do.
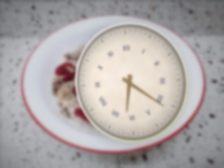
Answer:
6:21
